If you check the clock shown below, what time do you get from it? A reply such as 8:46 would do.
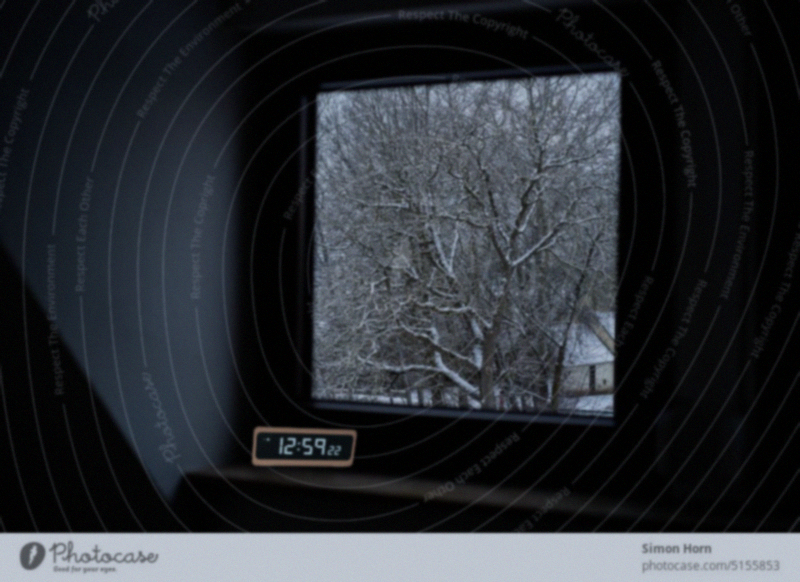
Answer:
12:59
